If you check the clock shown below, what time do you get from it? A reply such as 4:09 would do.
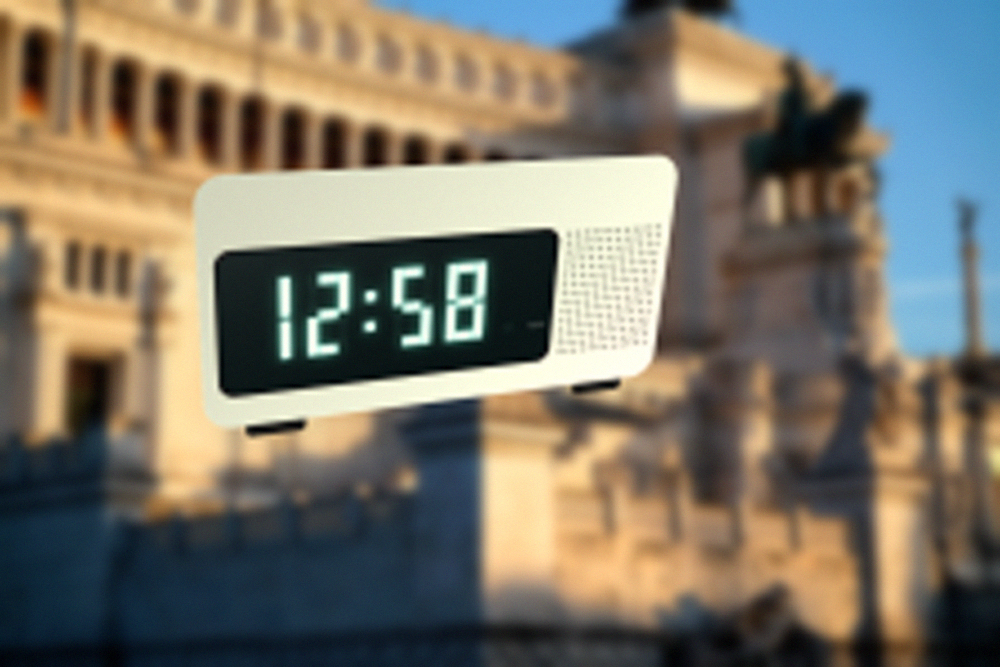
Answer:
12:58
